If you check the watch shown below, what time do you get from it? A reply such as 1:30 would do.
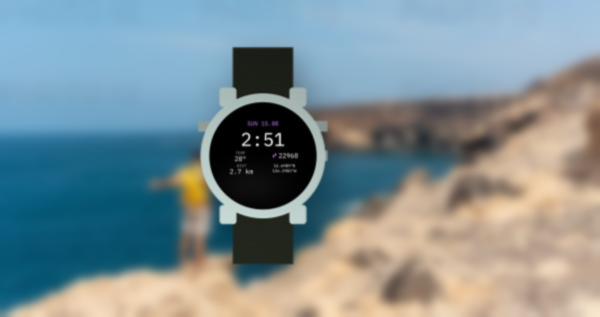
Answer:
2:51
